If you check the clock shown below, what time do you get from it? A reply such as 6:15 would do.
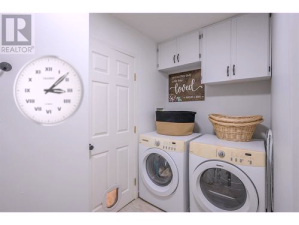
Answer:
3:08
